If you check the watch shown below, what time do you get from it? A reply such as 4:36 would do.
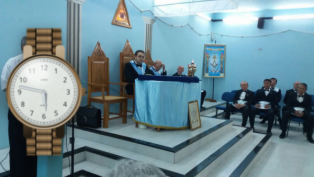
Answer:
5:47
